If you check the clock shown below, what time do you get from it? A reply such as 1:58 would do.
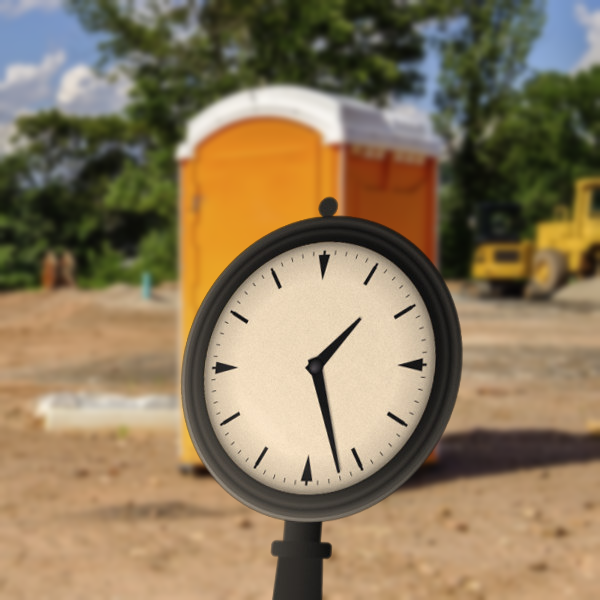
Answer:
1:27
